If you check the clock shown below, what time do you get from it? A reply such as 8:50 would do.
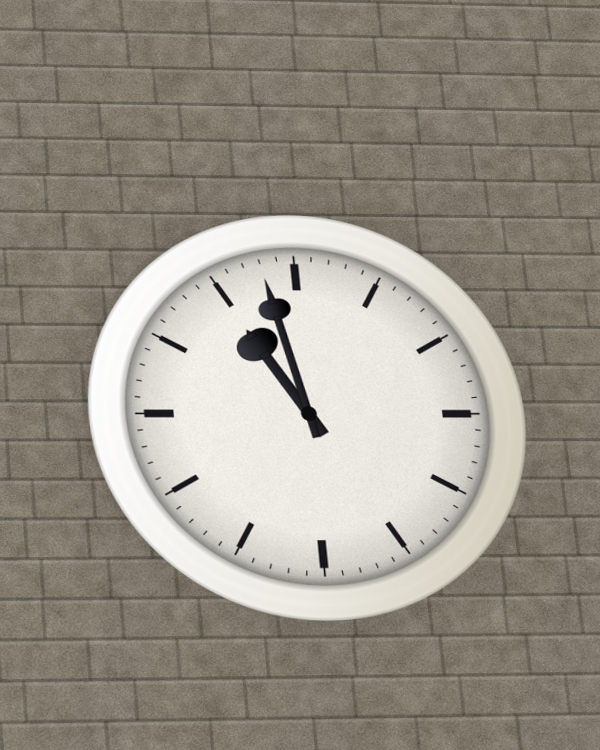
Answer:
10:58
